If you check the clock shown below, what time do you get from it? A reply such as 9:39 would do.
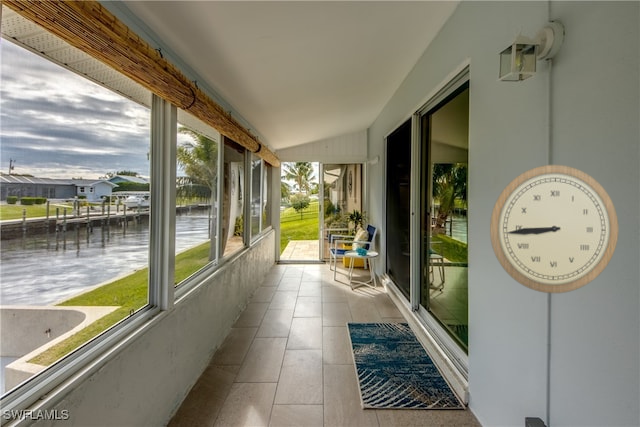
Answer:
8:44
